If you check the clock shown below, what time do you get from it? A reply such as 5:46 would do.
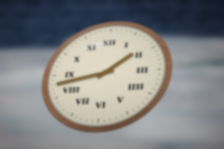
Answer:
1:43
